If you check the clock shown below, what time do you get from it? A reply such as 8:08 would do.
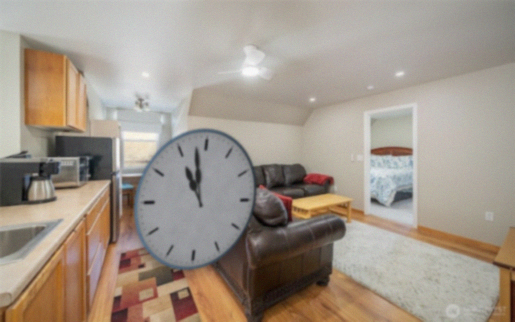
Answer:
10:58
